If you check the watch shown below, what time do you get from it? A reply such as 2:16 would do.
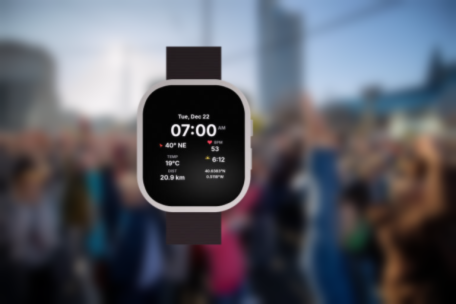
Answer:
7:00
